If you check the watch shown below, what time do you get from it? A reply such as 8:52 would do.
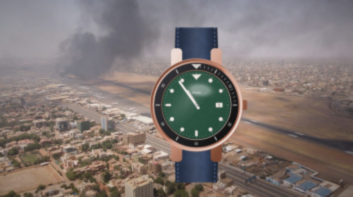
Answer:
10:54
